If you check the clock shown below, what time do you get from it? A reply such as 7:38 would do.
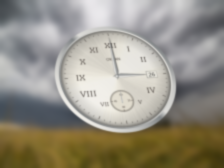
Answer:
3:00
